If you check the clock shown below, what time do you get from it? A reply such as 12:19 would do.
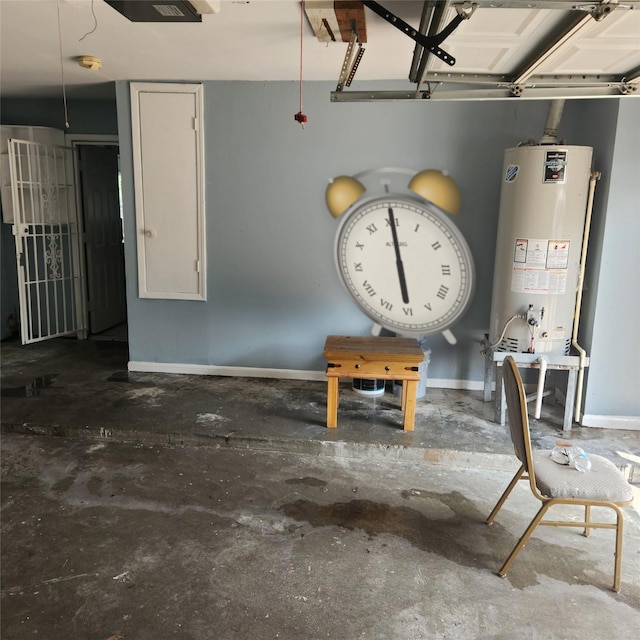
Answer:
6:00
